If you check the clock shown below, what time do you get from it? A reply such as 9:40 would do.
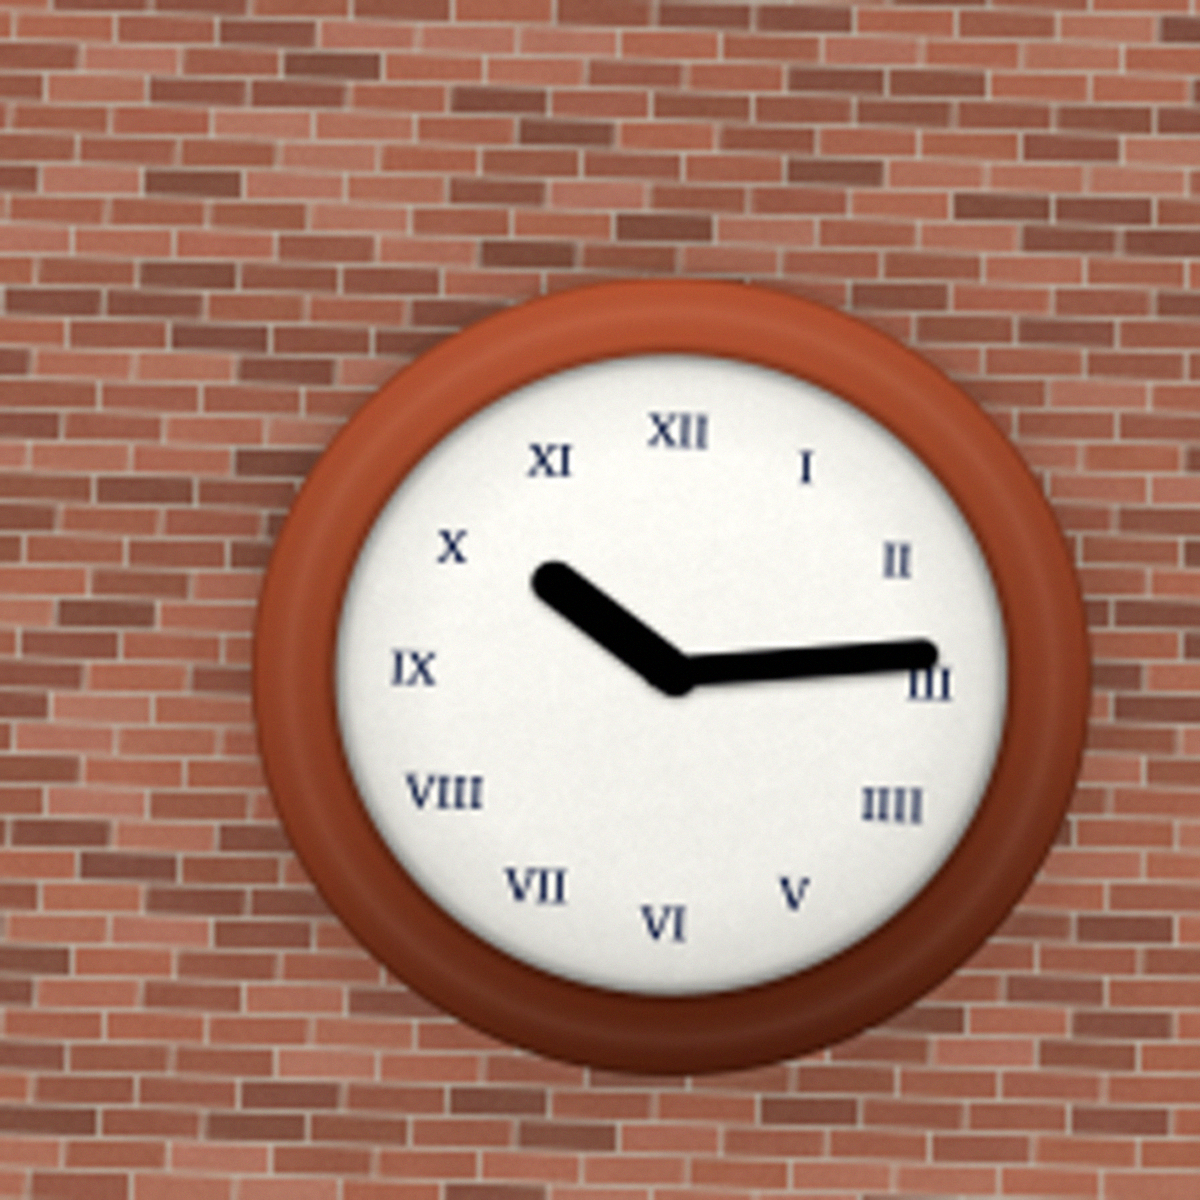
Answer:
10:14
